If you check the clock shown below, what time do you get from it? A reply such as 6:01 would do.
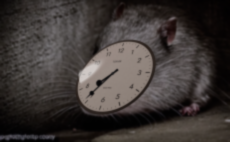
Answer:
7:36
